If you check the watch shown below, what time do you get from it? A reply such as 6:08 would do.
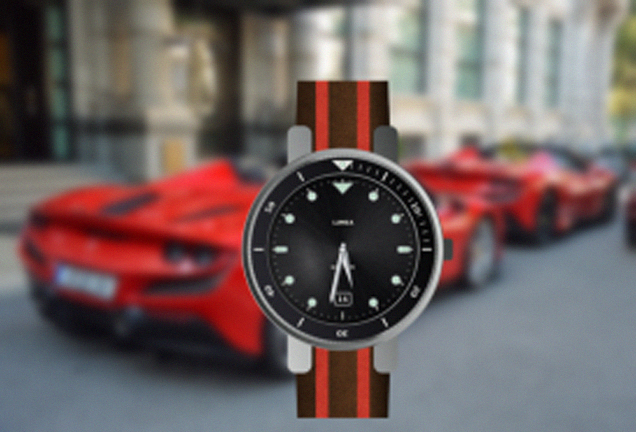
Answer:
5:32
